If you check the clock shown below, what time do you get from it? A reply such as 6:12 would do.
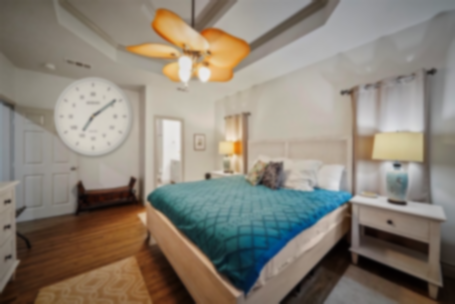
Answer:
7:09
